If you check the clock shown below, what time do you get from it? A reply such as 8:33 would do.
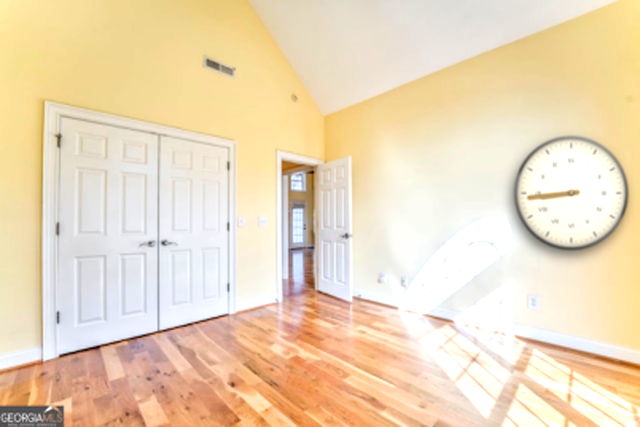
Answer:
8:44
